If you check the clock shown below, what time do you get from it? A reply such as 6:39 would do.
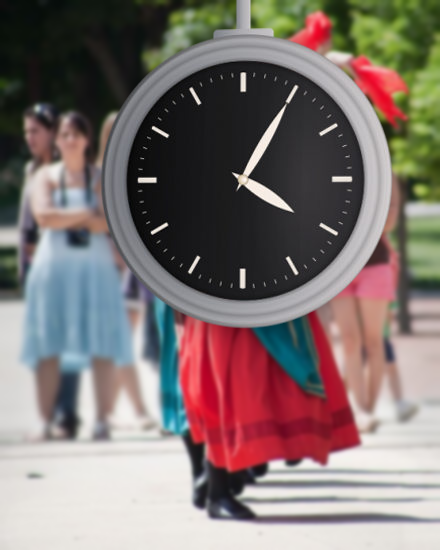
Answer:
4:05
